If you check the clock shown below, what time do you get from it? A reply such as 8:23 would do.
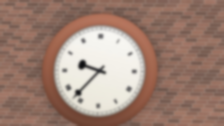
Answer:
9:37
